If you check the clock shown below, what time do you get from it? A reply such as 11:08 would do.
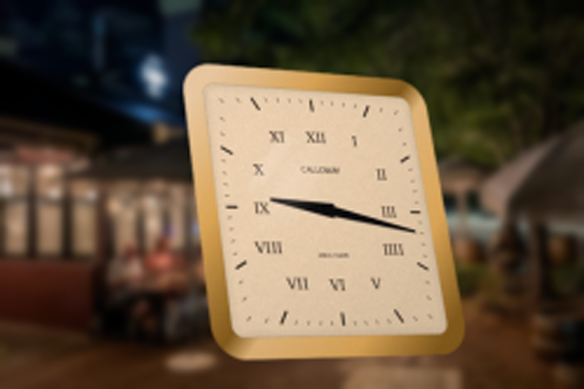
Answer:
9:17
